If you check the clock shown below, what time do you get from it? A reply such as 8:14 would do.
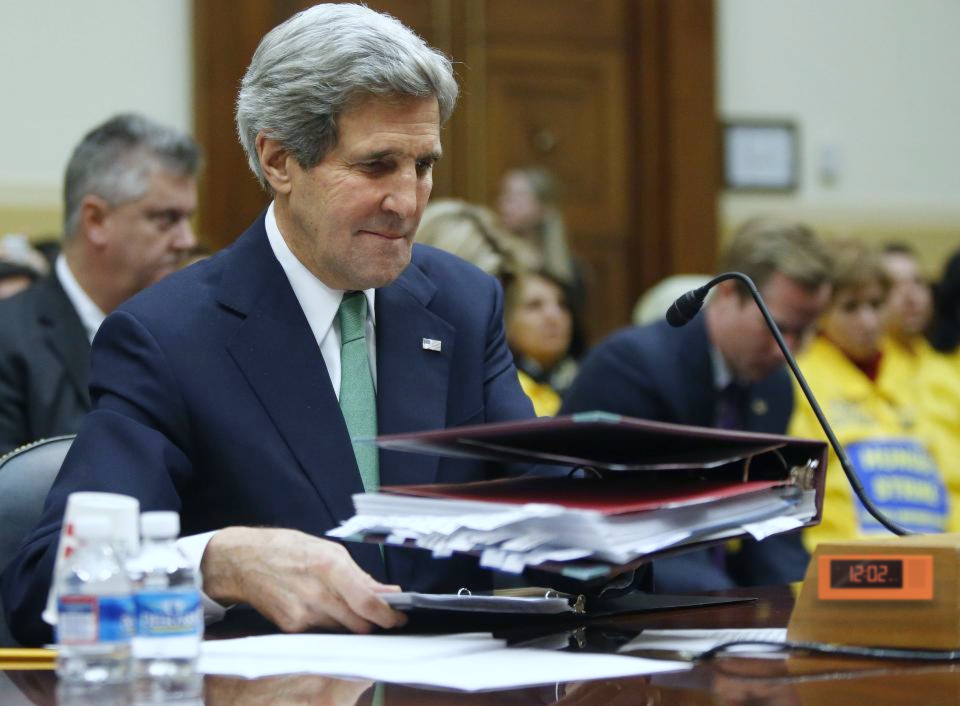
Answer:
12:02
